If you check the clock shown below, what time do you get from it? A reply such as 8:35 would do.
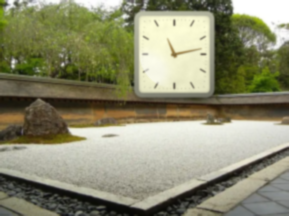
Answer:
11:13
